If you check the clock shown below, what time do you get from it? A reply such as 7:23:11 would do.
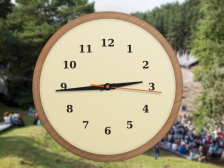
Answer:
2:44:16
